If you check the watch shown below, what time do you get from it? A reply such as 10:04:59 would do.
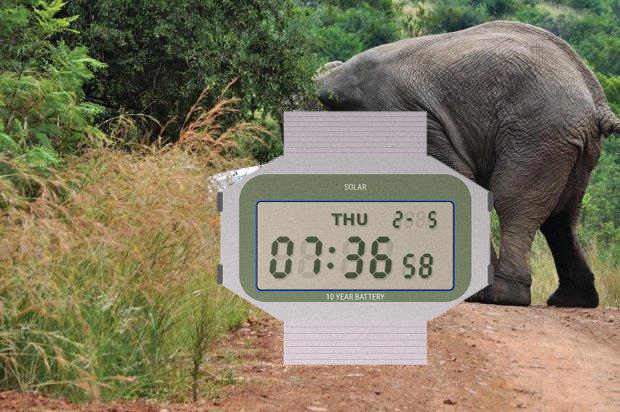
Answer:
7:36:58
